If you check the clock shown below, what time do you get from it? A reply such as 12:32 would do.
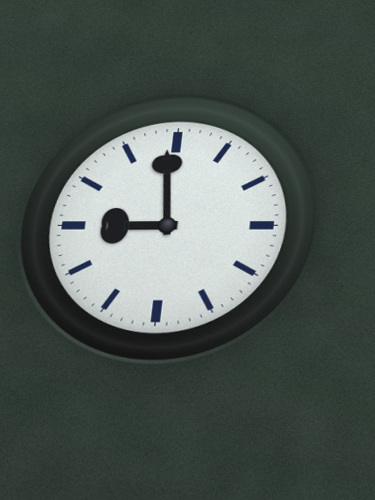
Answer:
8:59
